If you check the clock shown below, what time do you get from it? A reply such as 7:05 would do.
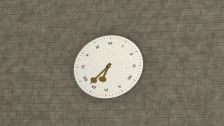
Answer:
6:37
